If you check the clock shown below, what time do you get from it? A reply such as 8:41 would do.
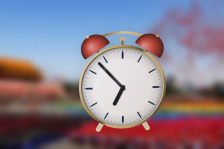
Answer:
6:53
